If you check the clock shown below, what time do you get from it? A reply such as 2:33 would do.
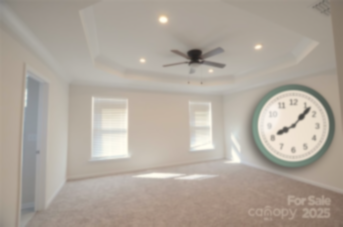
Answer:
8:07
